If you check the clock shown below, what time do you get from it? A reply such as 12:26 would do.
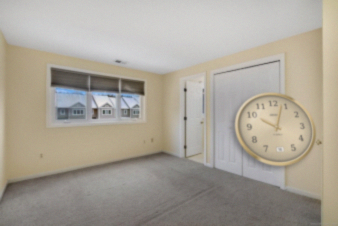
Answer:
10:03
